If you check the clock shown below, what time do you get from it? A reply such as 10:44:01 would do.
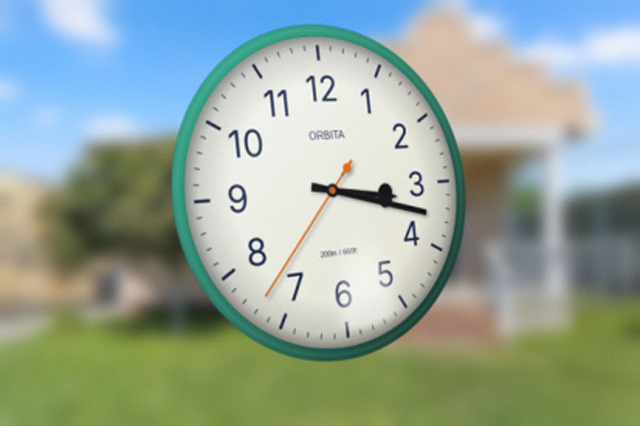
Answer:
3:17:37
